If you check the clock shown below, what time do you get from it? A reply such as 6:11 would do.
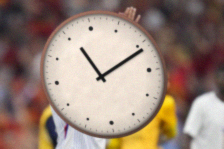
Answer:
11:11
